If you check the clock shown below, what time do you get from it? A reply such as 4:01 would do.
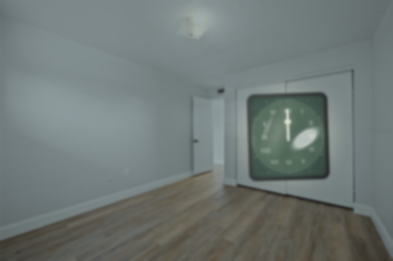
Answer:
12:00
